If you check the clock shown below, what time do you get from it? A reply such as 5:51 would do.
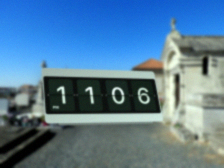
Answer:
11:06
